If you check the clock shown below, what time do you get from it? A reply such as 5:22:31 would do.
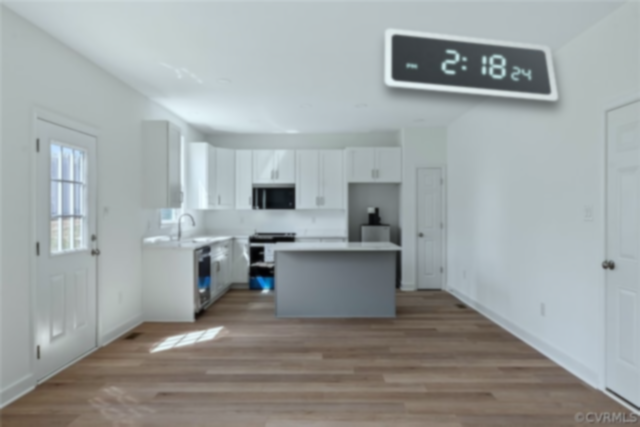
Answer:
2:18:24
